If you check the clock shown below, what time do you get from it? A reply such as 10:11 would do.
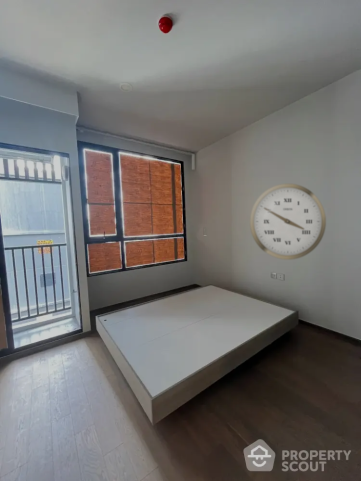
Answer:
3:50
